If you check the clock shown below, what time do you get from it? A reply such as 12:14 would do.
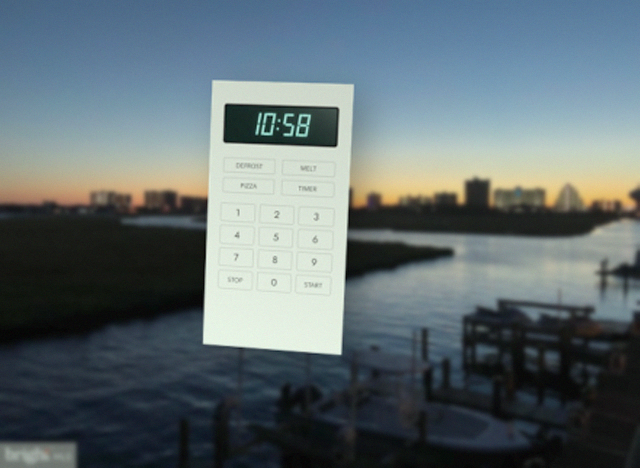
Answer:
10:58
